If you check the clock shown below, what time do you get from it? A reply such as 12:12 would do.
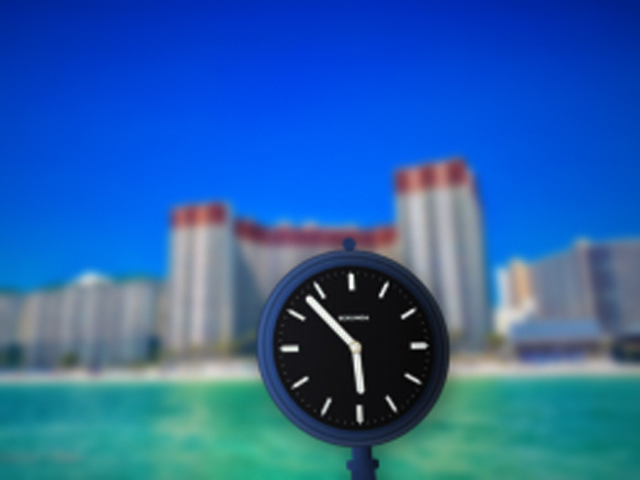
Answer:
5:53
